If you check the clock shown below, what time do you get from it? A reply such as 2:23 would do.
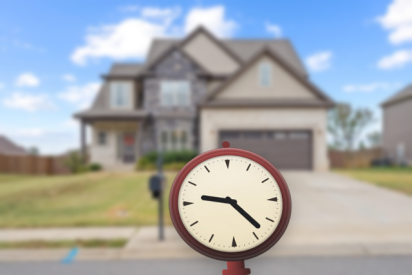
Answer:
9:23
